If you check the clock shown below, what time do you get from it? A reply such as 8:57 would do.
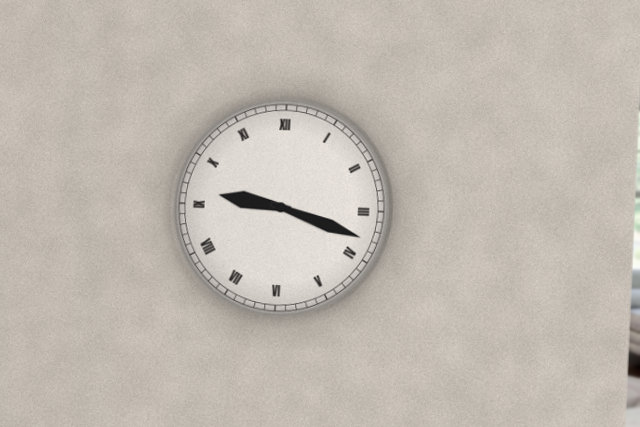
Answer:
9:18
